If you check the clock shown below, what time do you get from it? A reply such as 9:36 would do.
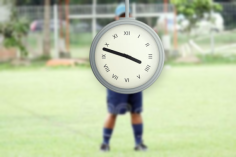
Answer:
3:48
